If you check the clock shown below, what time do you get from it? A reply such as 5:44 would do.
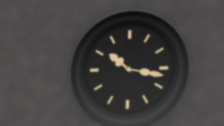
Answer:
10:17
